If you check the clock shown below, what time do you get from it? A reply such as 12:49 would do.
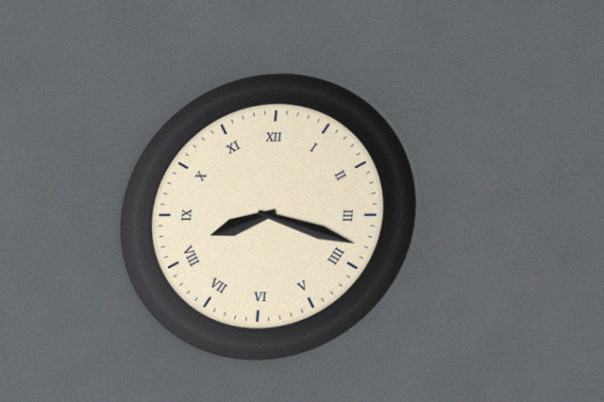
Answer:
8:18
